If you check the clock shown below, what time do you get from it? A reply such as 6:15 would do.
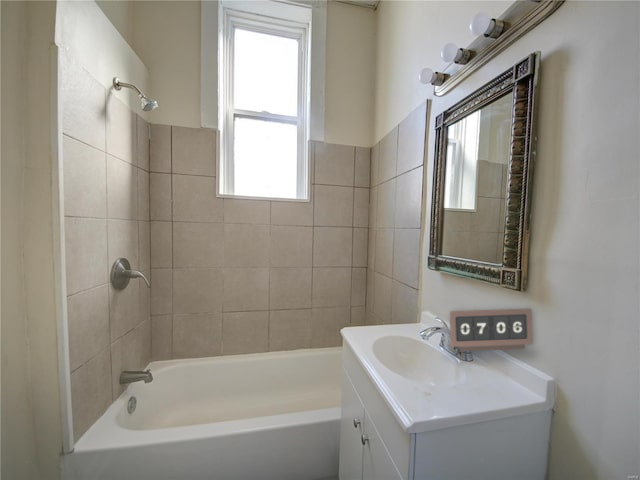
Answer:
7:06
